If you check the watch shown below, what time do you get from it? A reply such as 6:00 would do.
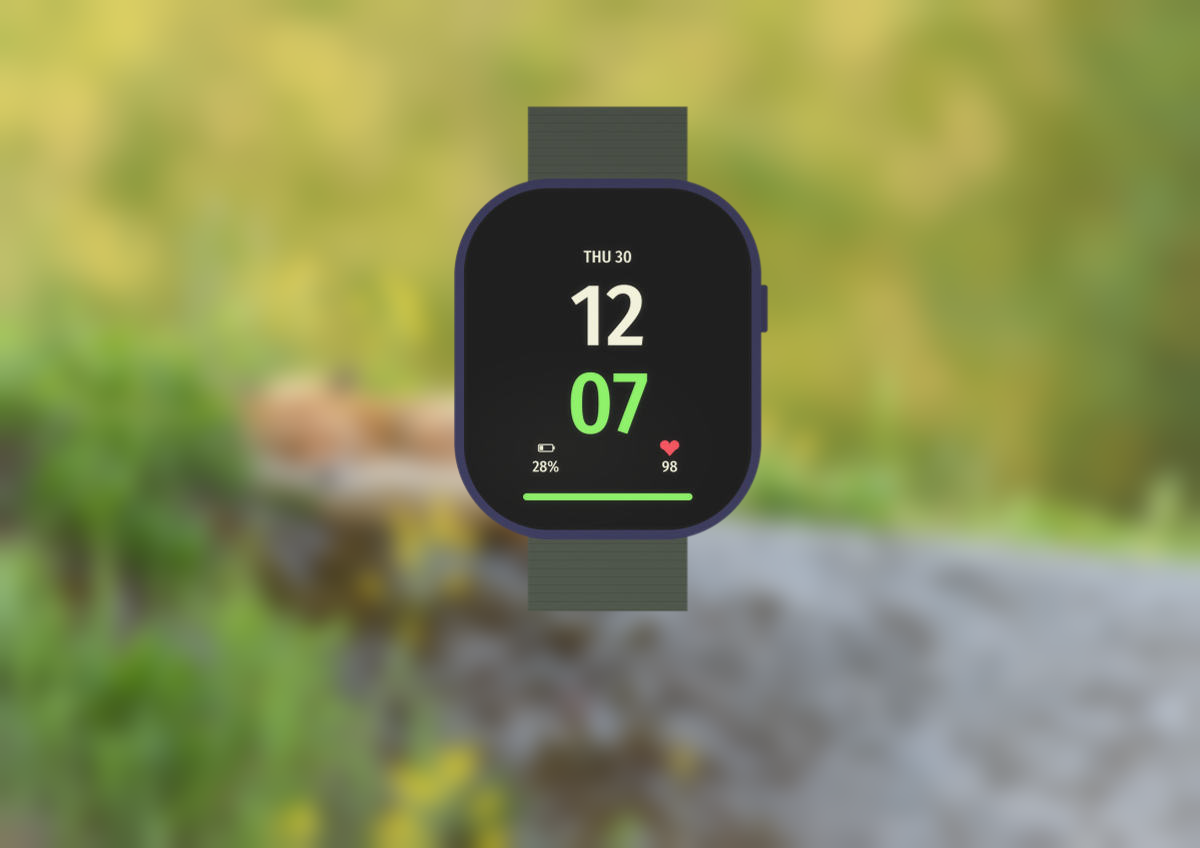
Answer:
12:07
